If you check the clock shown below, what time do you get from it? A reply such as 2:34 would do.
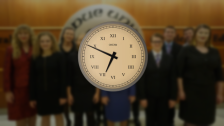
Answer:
6:49
